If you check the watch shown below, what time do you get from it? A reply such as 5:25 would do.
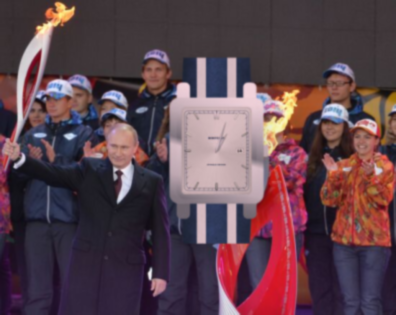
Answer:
1:03
